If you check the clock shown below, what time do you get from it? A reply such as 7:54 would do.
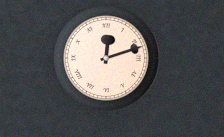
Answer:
12:12
